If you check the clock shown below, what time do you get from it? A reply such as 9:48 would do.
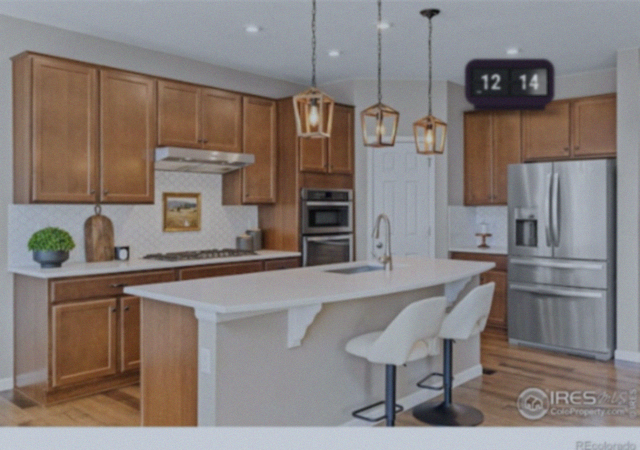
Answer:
12:14
